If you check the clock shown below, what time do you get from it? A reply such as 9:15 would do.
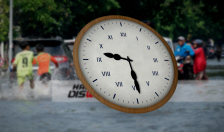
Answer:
9:29
